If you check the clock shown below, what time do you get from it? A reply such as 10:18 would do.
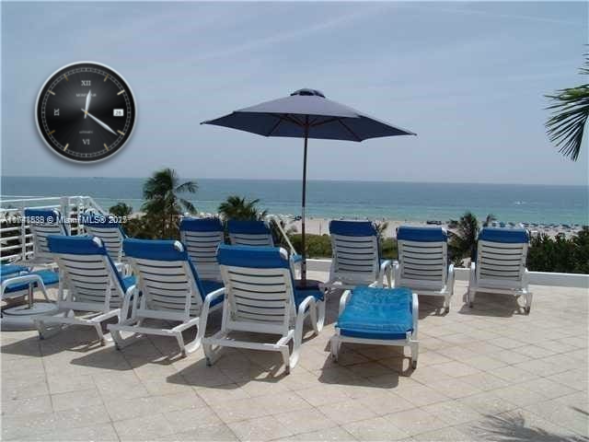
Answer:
12:21
